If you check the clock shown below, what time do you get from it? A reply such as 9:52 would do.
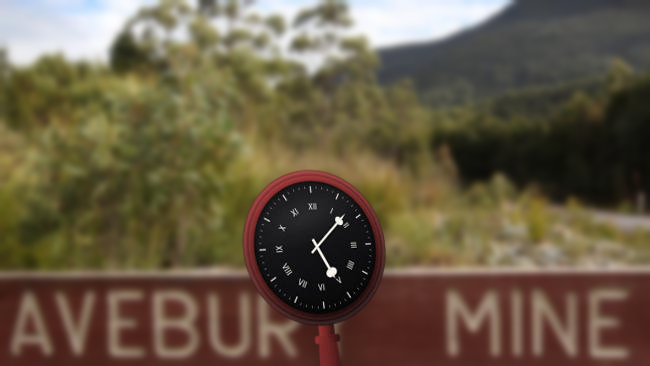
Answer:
5:08
